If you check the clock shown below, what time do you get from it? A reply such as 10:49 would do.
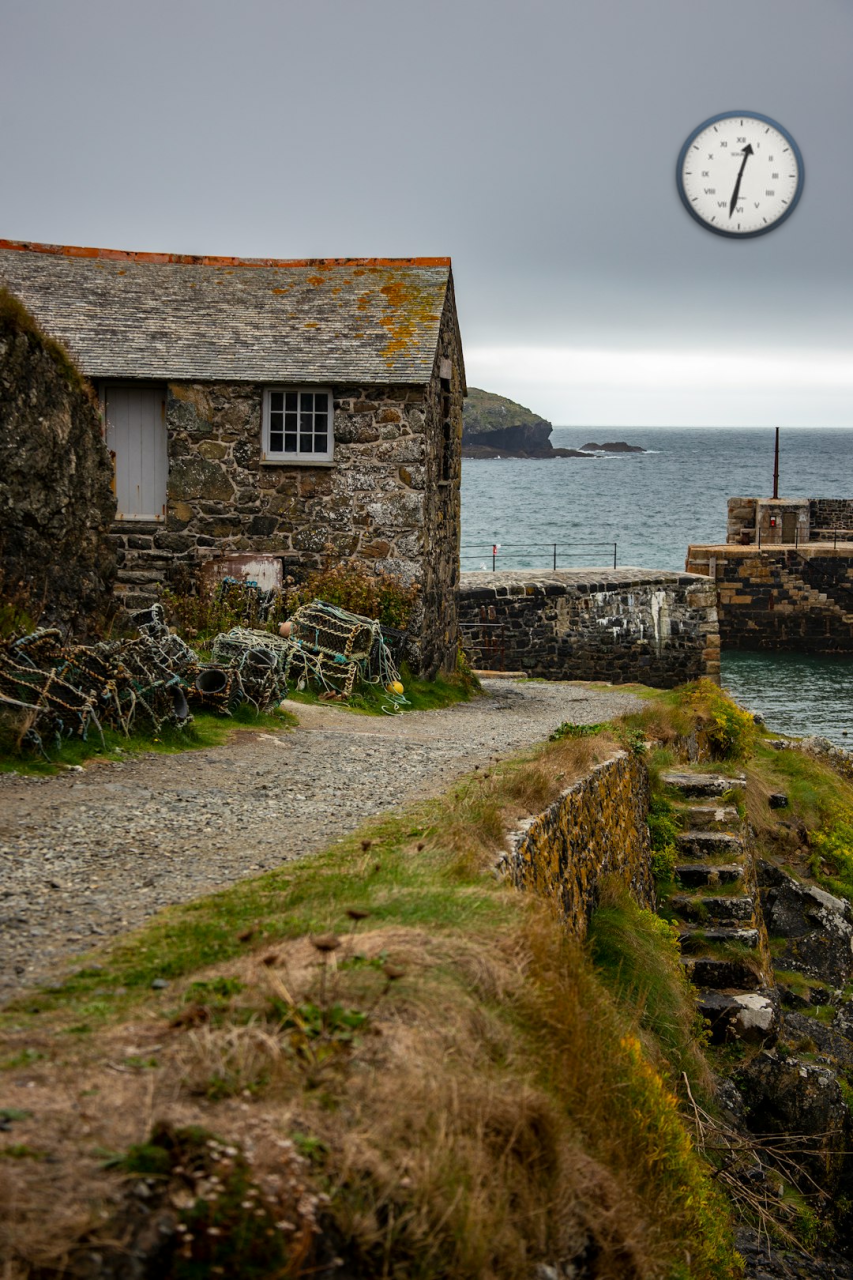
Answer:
12:32
